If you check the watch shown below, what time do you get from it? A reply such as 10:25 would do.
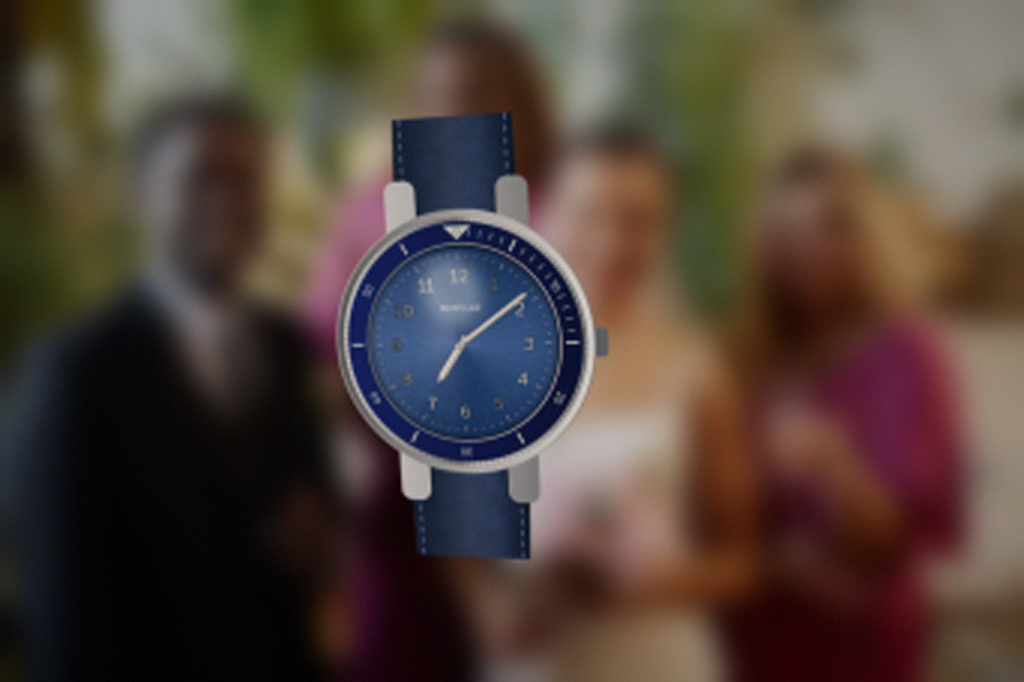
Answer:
7:09
